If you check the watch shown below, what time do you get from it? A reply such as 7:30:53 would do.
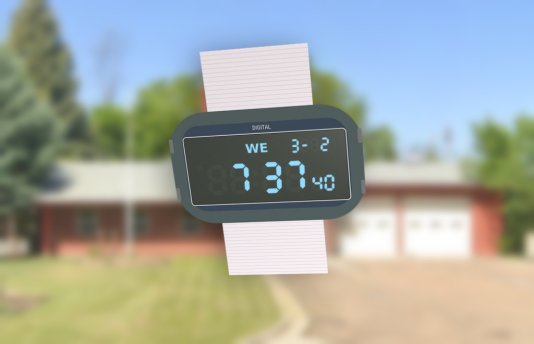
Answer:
7:37:40
